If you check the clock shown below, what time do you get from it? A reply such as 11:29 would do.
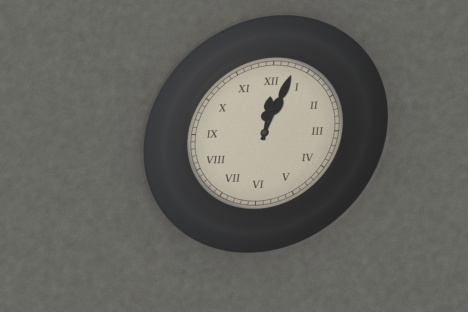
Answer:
12:03
